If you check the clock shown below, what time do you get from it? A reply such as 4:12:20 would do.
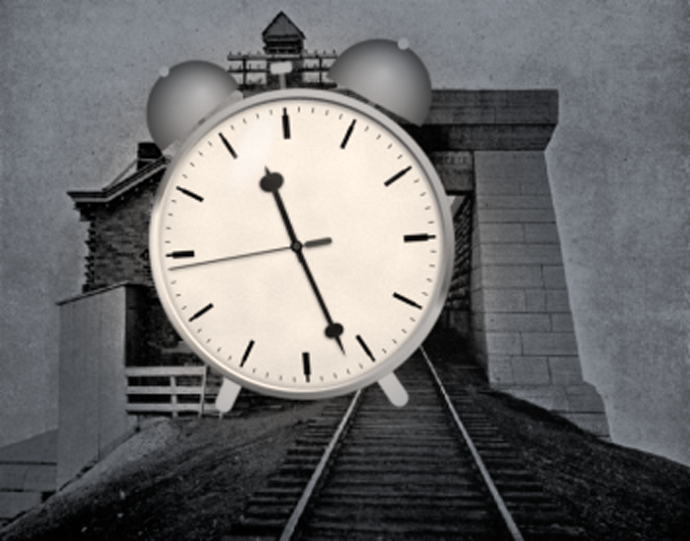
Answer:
11:26:44
